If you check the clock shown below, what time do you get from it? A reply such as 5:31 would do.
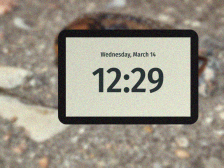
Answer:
12:29
